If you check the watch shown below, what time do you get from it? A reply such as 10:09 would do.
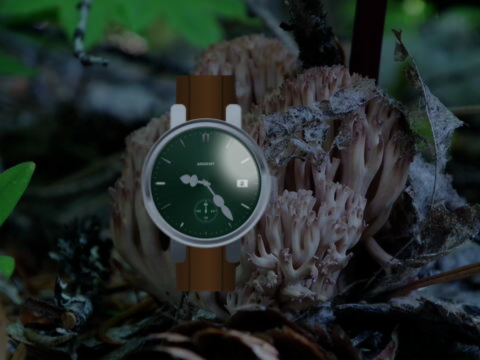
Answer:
9:24
